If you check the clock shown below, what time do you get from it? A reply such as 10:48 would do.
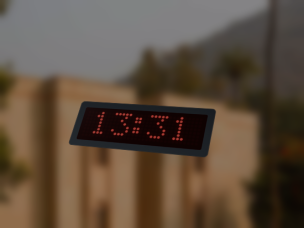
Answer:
13:31
